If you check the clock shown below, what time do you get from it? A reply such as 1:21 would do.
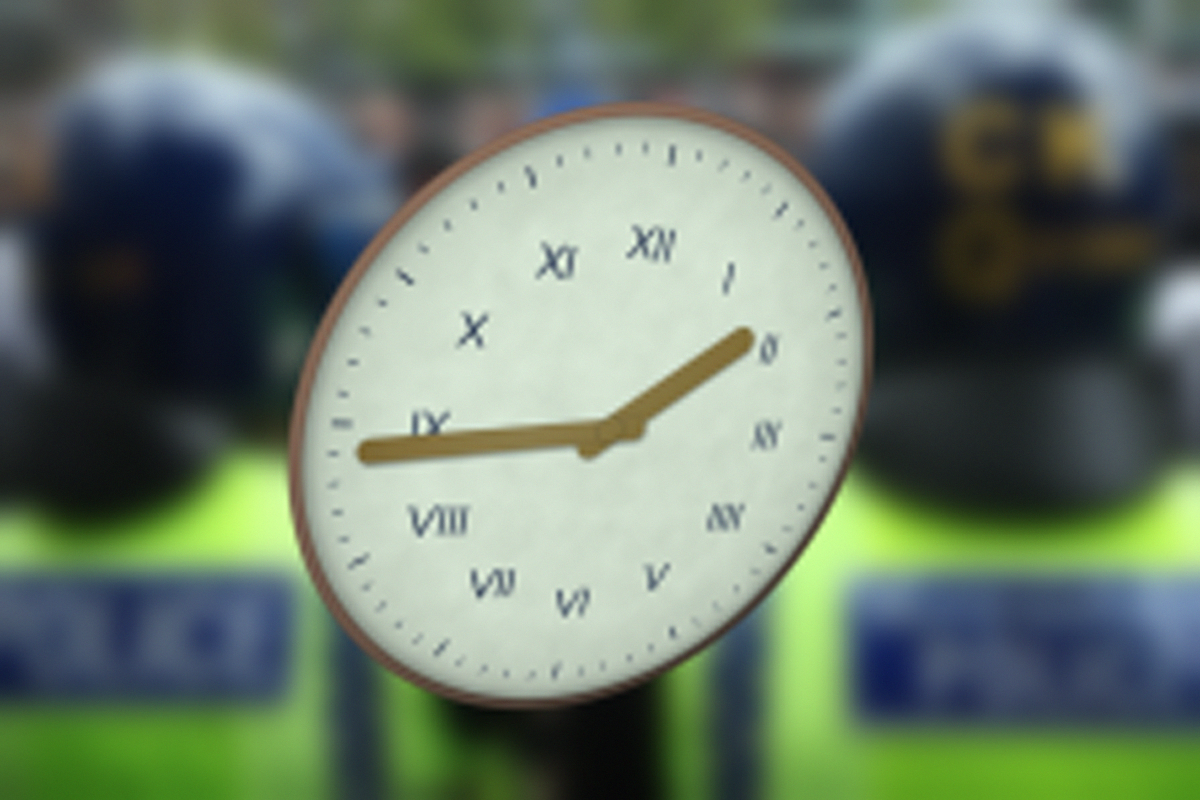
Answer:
1:44
